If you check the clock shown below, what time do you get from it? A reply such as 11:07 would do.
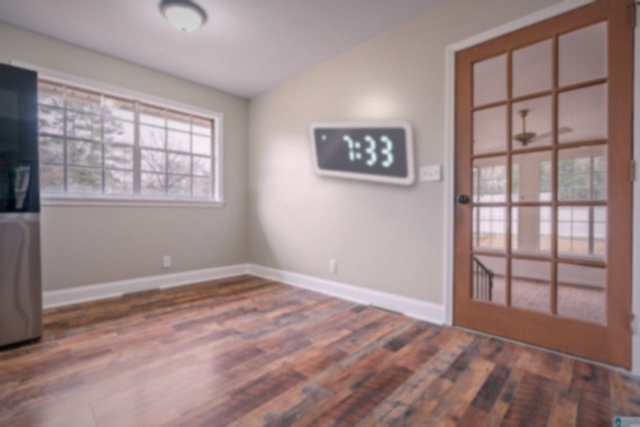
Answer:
7:33
